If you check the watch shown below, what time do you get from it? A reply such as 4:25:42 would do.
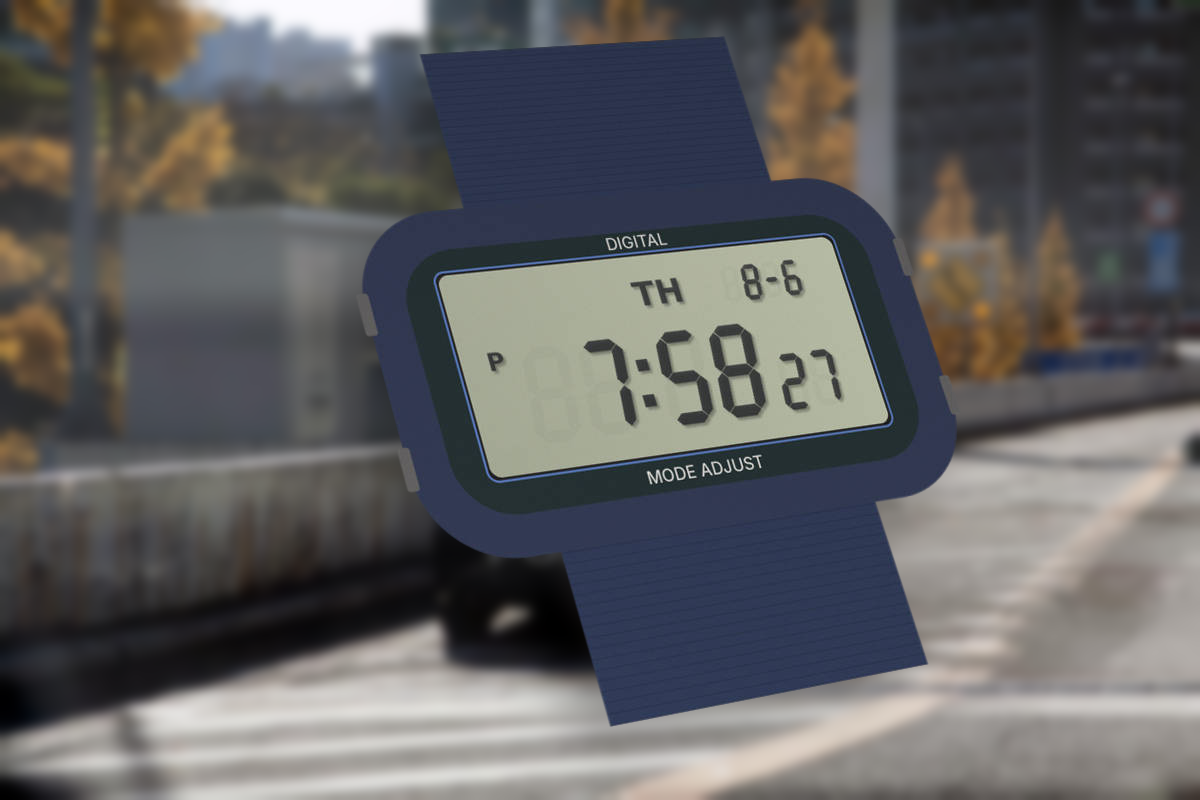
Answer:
7:58:27
